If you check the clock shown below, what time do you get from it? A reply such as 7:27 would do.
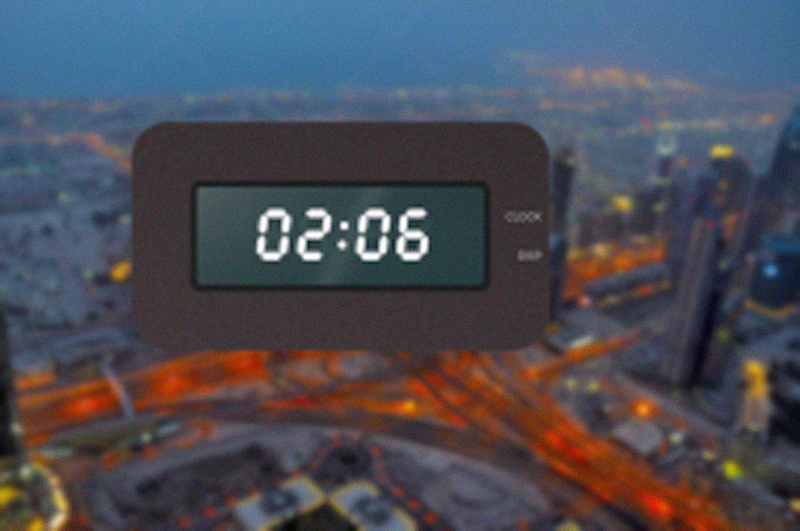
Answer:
2:06
